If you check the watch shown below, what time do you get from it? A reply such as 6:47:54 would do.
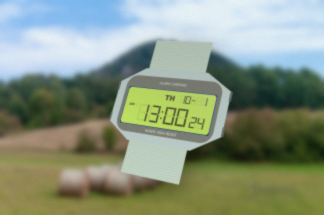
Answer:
13:00:24
